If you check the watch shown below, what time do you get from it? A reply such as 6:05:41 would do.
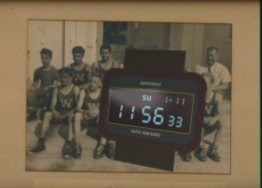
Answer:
11:56:33
